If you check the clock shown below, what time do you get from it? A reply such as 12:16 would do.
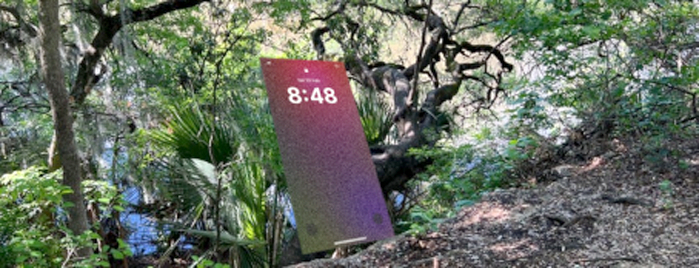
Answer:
8:48
